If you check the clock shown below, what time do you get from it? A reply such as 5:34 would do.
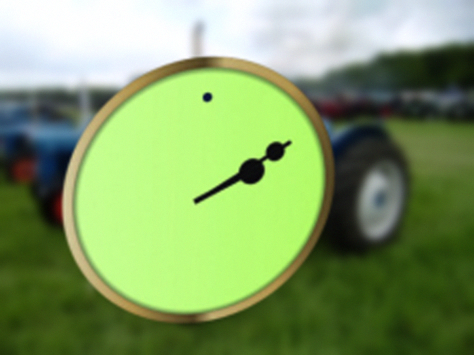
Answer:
2:10
